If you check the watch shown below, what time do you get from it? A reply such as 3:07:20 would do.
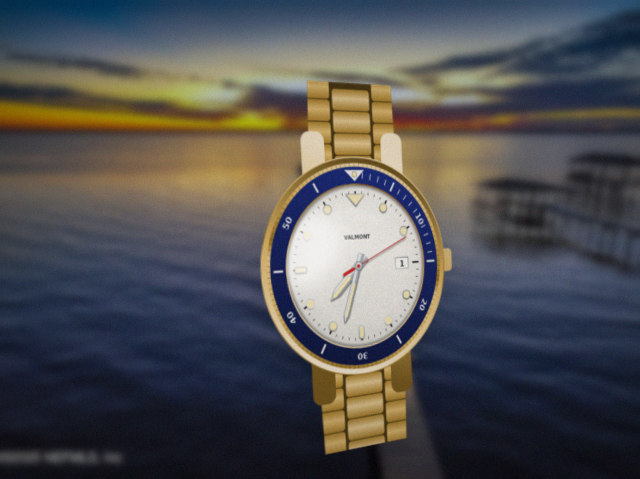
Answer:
7:33:11
